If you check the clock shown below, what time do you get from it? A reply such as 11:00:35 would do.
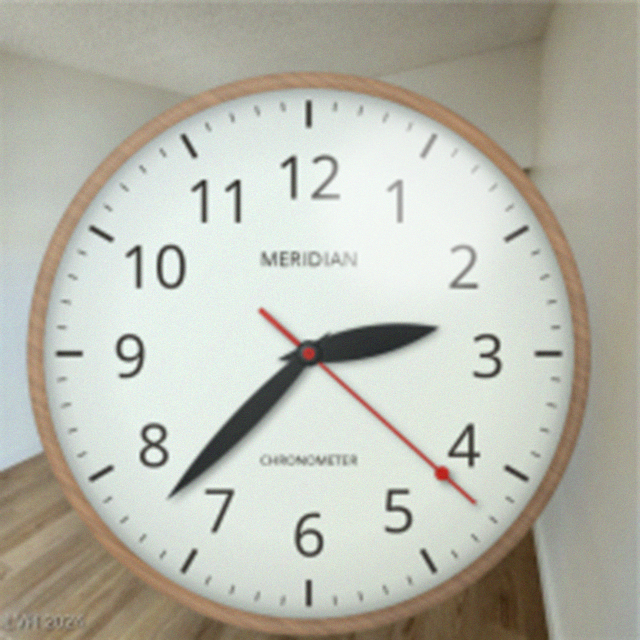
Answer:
2:37:22
